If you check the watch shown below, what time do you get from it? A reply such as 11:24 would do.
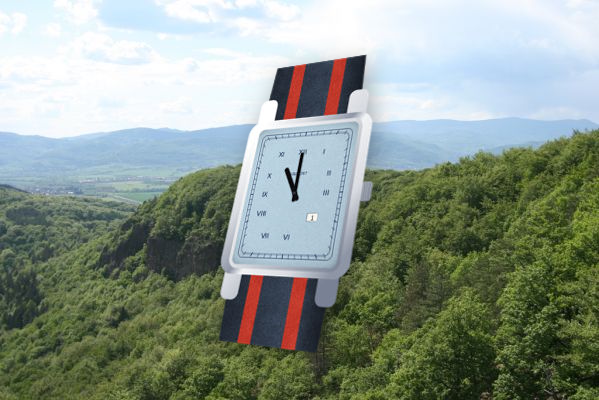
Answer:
11:00
